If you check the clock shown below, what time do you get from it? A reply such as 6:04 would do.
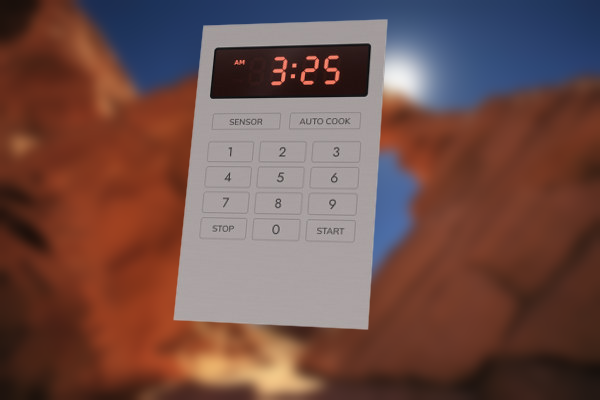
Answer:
3:25
